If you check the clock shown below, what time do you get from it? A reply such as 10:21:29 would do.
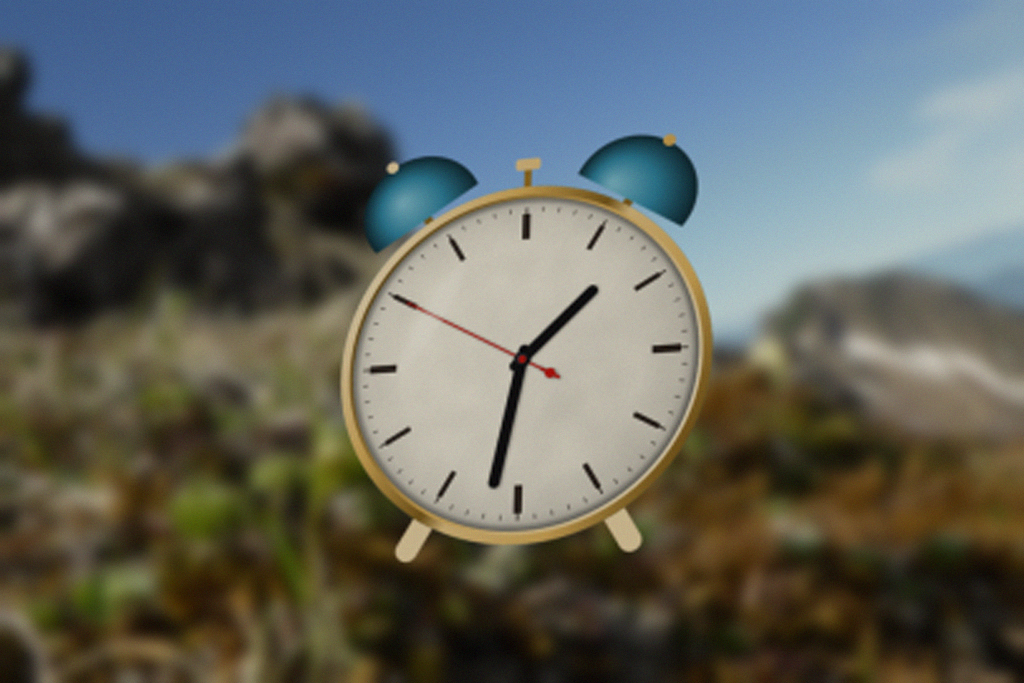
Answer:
1:31:50
